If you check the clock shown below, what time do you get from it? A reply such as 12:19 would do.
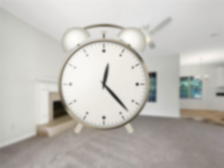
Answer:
12:23
